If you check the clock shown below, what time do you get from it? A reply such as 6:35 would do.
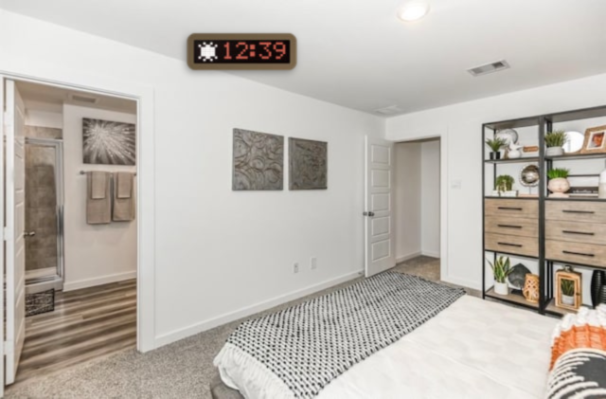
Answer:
12:39
